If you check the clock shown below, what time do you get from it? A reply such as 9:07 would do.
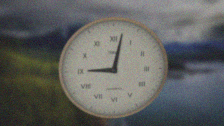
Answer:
9:02
